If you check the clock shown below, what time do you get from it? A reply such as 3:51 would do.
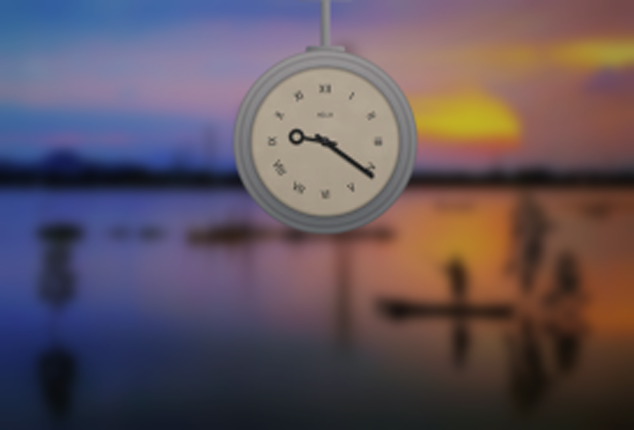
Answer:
9:21
